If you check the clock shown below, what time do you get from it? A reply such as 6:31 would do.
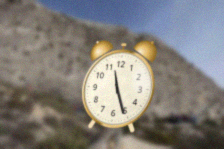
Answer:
11:26
